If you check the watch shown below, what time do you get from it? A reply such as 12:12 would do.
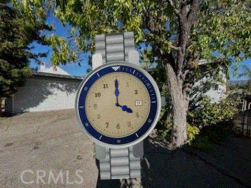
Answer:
4:00
